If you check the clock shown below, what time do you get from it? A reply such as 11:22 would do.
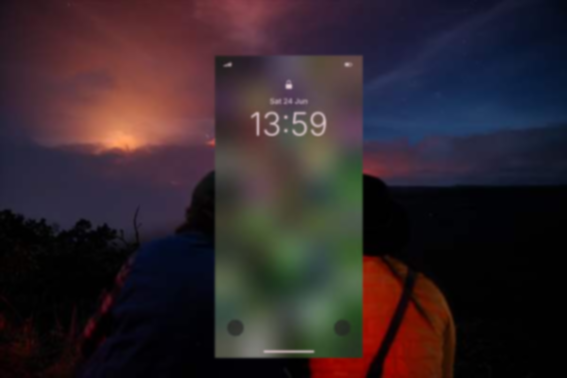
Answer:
13:59
